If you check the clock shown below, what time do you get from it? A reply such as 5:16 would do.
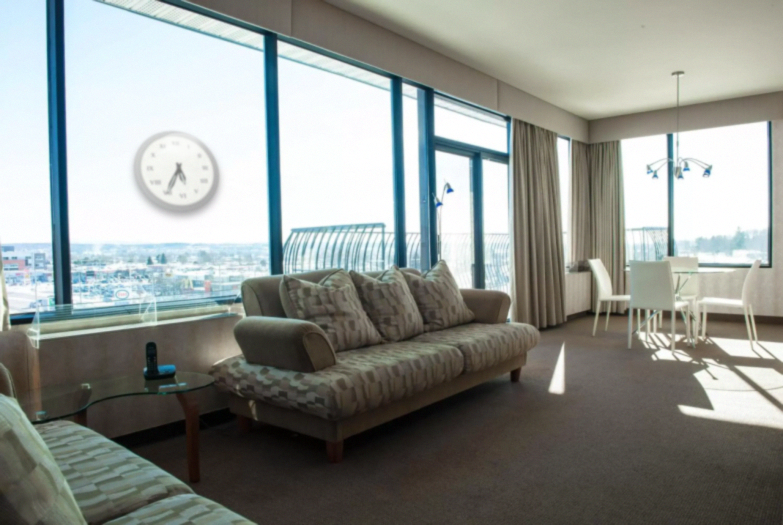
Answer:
5:35
